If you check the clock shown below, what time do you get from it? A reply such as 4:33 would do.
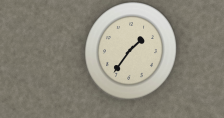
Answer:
1:36
